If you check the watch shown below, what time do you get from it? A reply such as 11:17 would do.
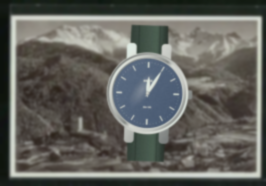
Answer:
12:05
